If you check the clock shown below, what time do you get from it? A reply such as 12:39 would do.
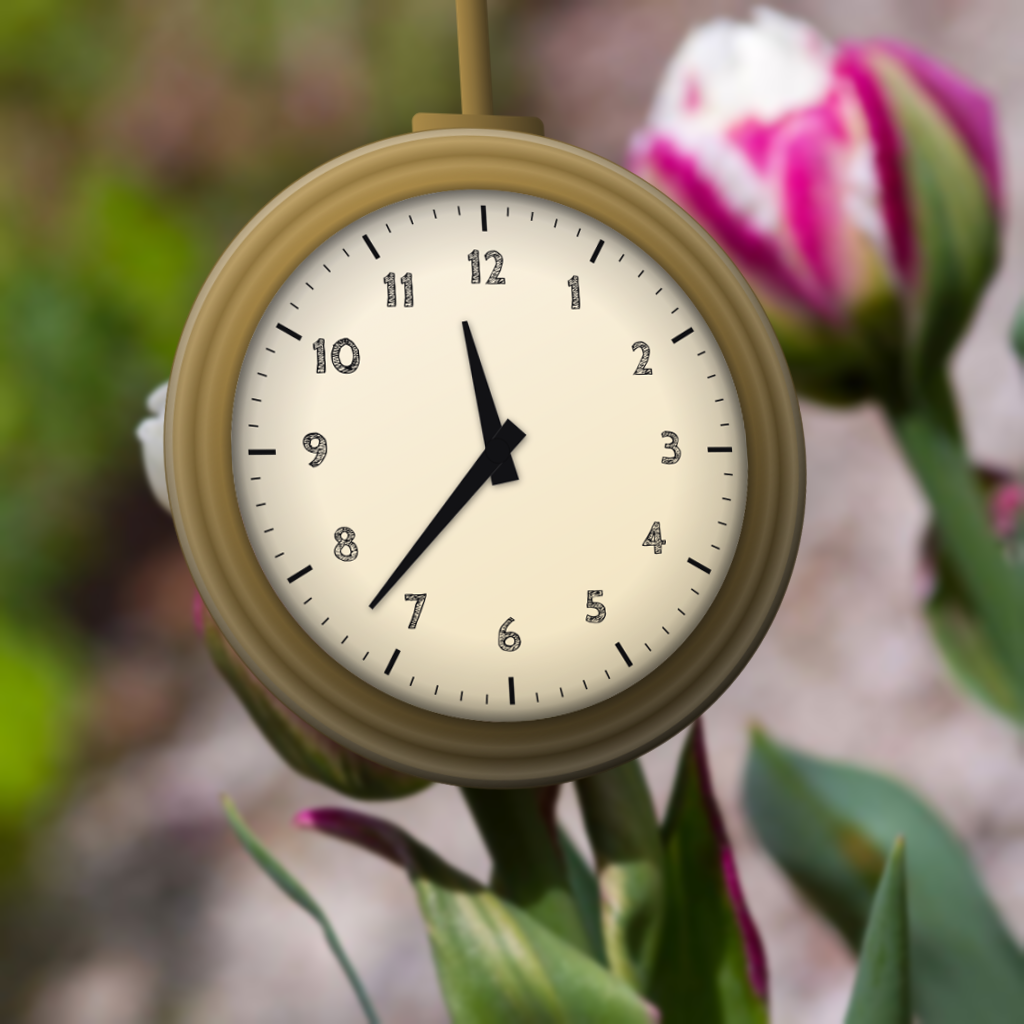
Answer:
11:37
